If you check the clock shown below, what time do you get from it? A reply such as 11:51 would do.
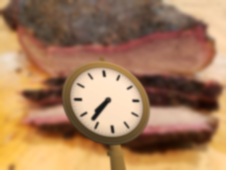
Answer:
7:37
